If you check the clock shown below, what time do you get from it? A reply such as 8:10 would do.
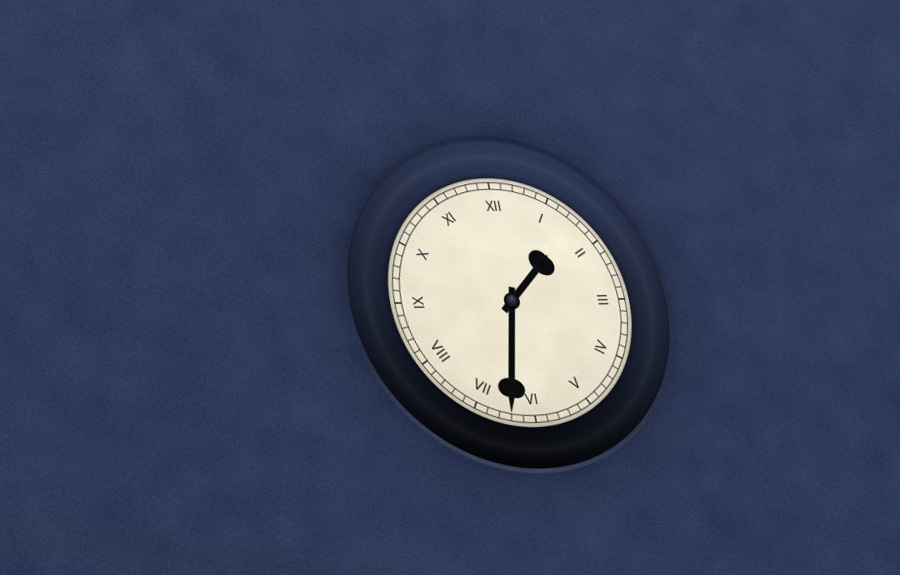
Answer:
1:32
